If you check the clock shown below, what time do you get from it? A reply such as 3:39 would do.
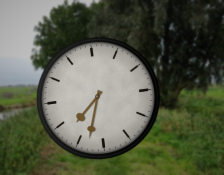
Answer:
7:33
